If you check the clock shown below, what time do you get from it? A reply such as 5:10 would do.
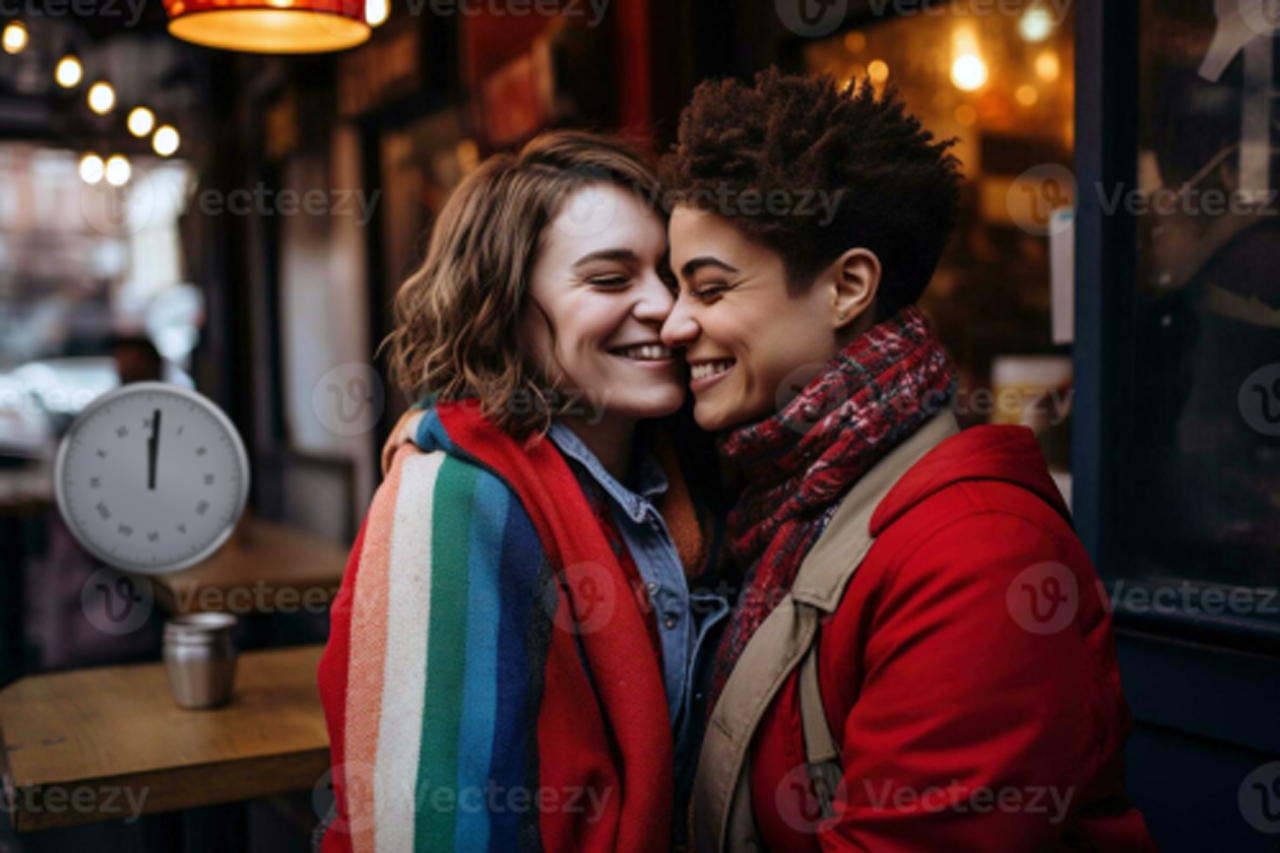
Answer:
12:01
